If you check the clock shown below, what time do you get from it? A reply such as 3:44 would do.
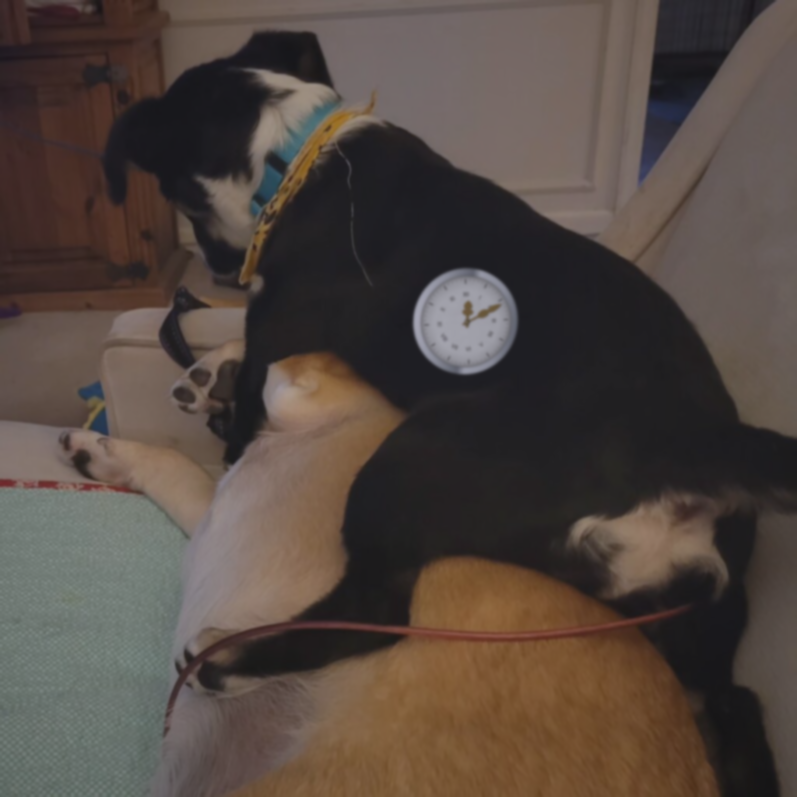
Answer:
12:11
